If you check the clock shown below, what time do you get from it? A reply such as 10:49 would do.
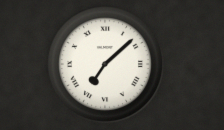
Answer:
7:08
